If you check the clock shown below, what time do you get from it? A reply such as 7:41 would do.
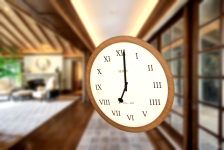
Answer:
7:01
